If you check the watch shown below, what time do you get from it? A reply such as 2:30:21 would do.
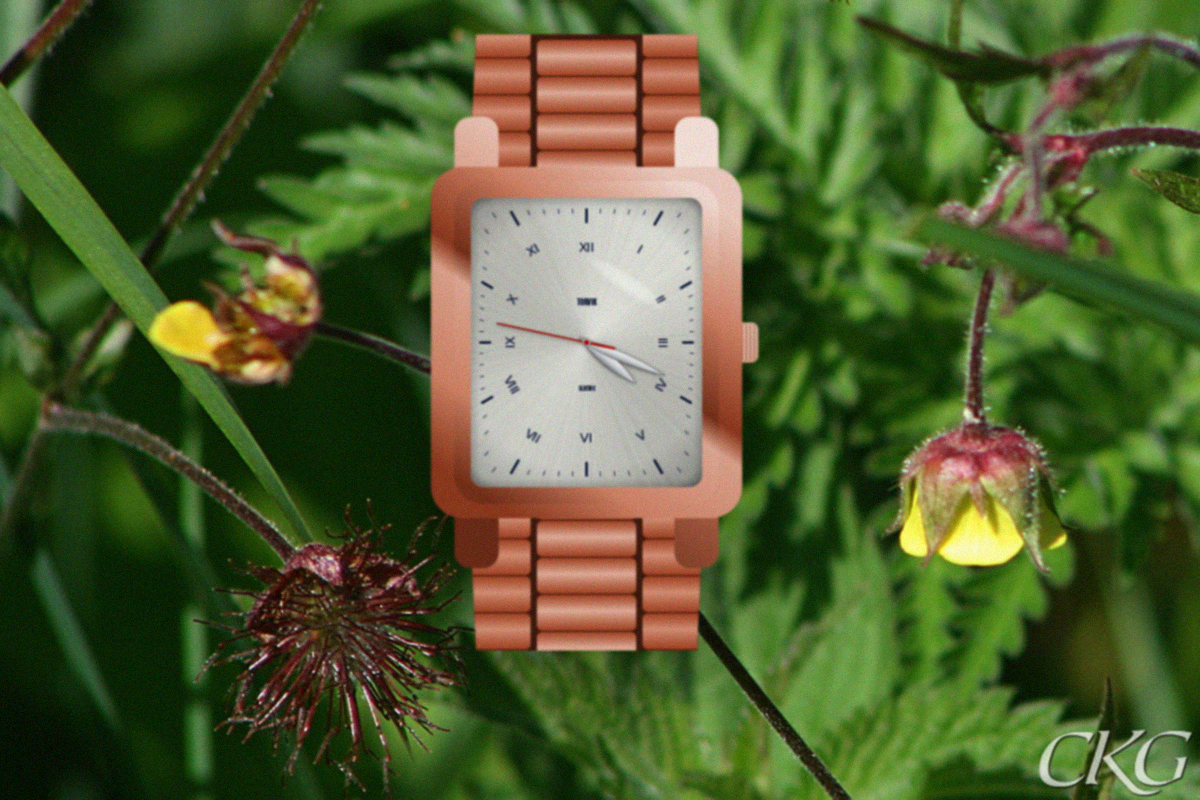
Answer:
4:18:47
